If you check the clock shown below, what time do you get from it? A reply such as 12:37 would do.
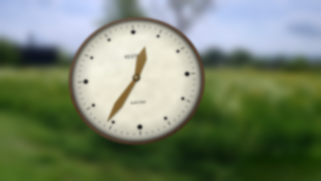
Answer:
12:36
